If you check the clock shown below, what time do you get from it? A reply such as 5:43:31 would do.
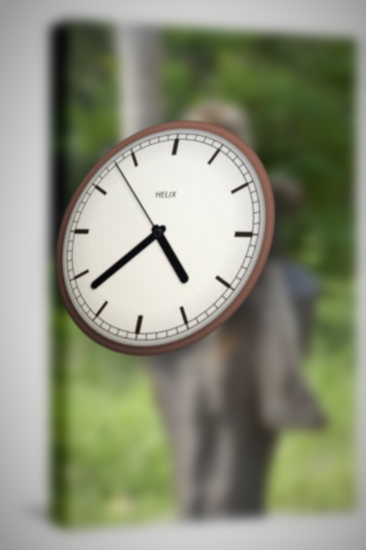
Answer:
4:37:53
